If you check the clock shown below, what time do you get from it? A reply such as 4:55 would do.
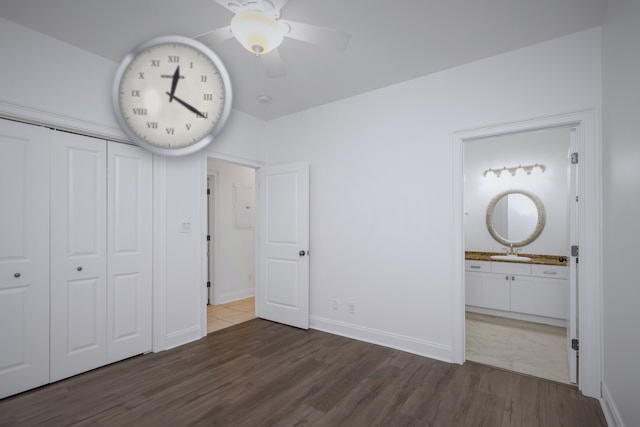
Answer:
12:20
